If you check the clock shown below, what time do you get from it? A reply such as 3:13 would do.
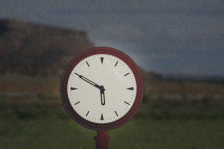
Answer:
5:50
